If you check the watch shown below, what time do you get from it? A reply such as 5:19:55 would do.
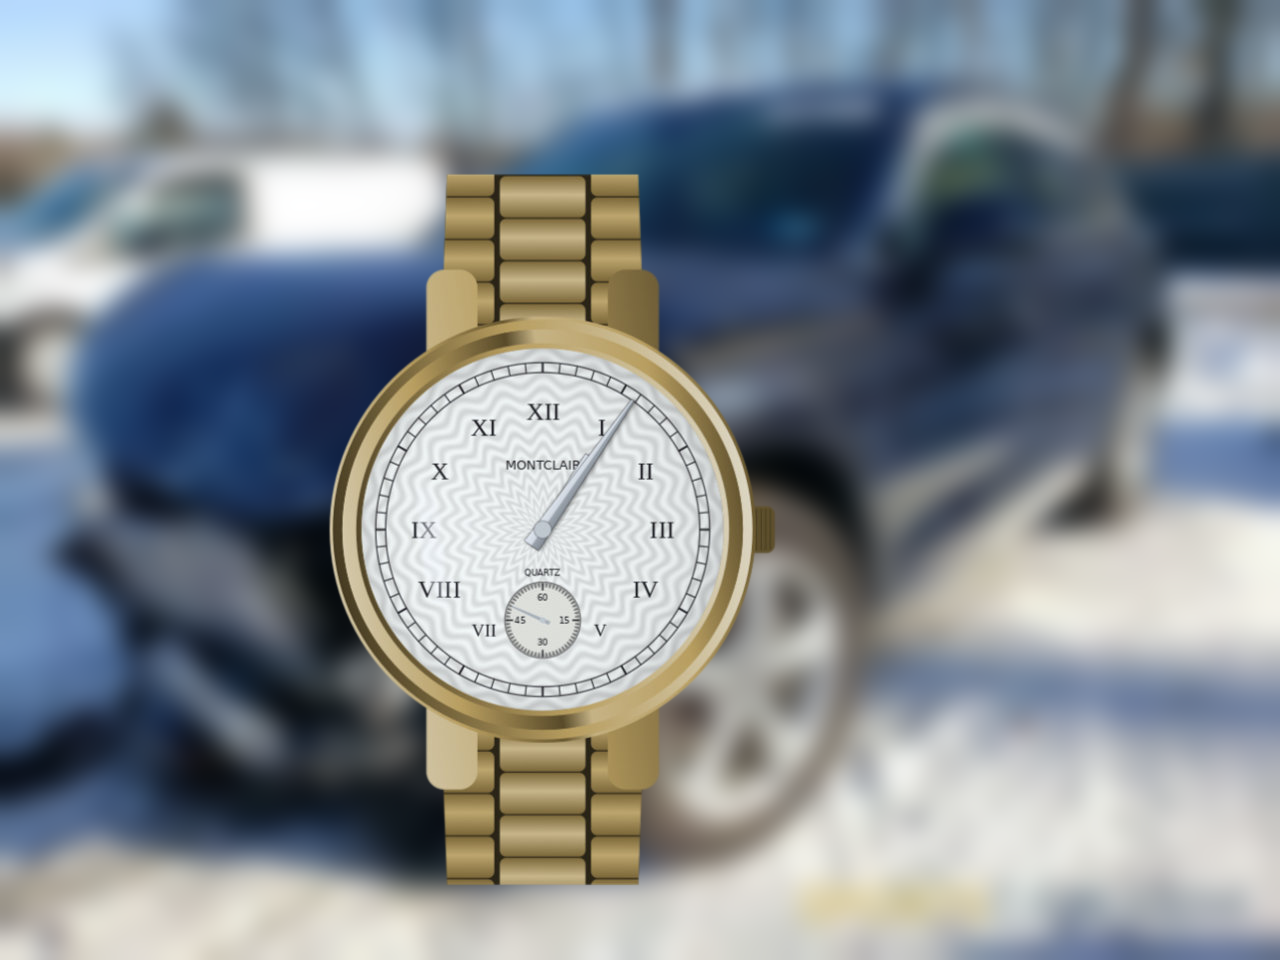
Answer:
1:05:49
